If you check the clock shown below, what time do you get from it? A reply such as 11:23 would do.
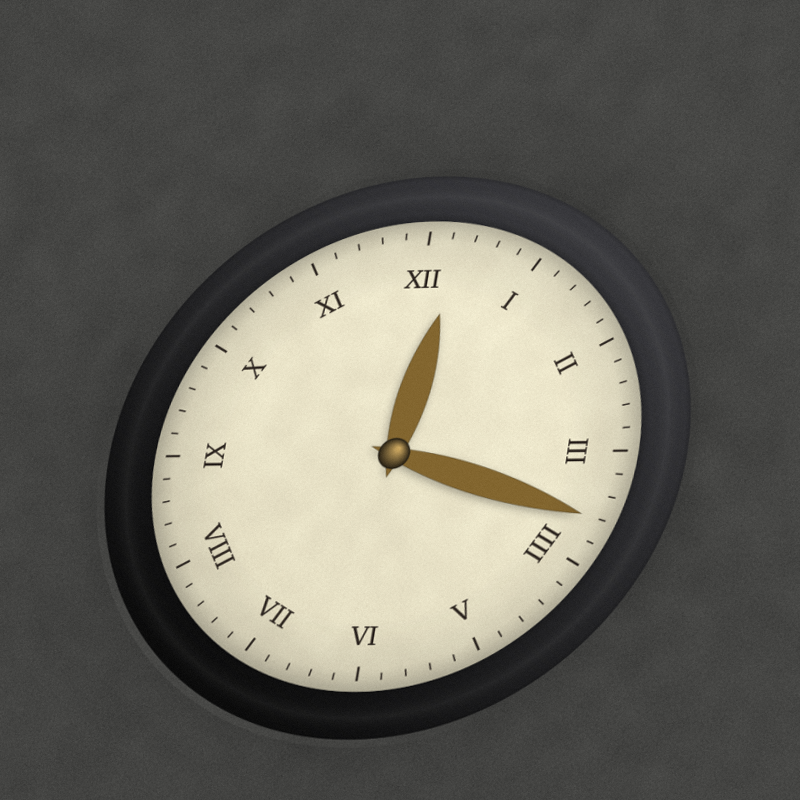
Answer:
12:18
